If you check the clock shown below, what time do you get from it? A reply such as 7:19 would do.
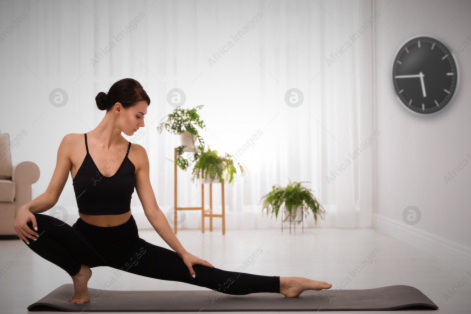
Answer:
5:45
